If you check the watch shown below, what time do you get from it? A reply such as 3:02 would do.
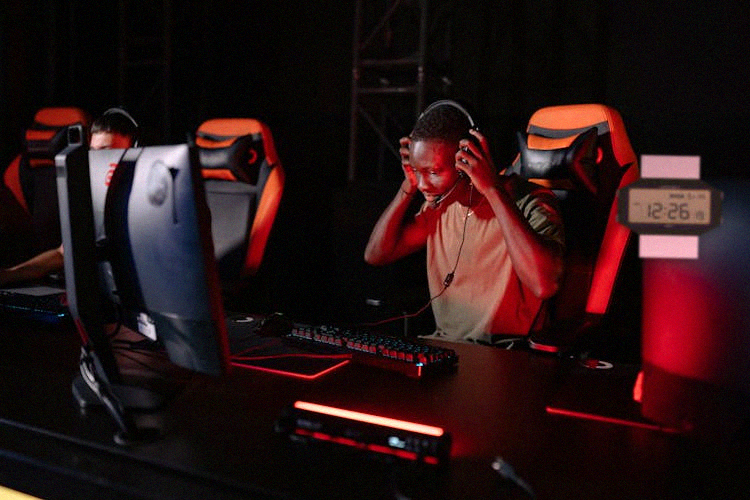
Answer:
12:26
